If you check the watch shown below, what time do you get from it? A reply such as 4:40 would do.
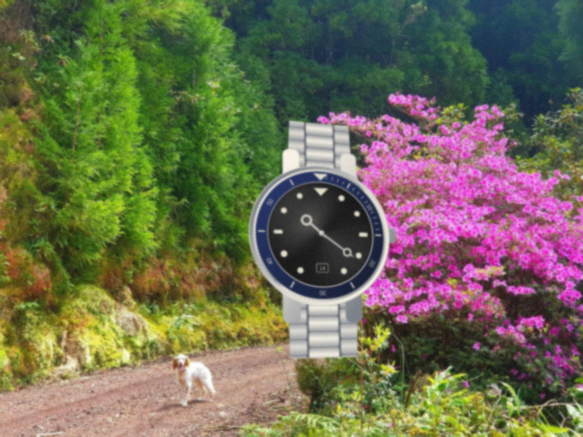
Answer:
10:21
